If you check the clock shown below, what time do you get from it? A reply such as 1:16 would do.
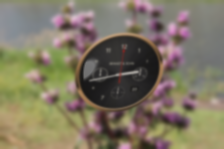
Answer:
2:43
